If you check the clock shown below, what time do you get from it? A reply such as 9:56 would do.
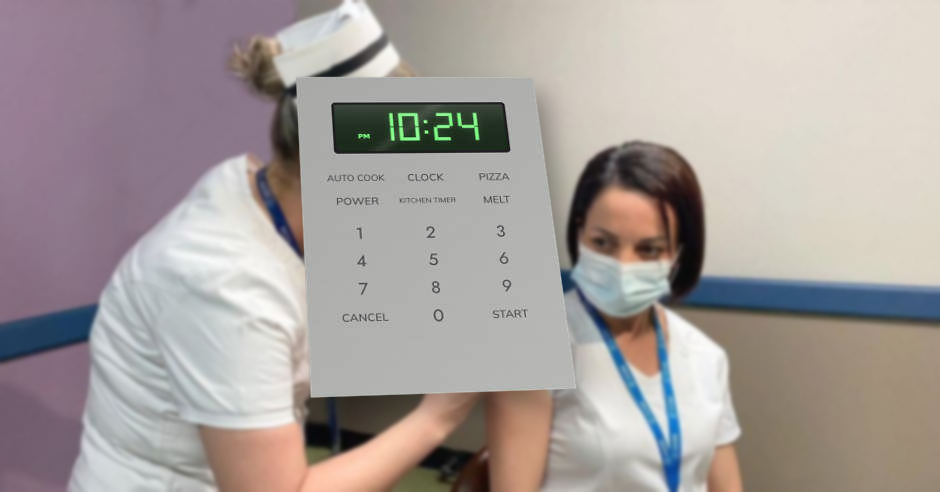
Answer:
10:24
